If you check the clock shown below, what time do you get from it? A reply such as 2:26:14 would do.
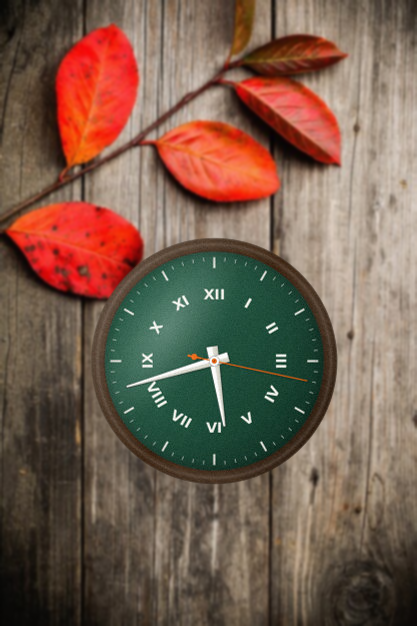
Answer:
5:42:17
